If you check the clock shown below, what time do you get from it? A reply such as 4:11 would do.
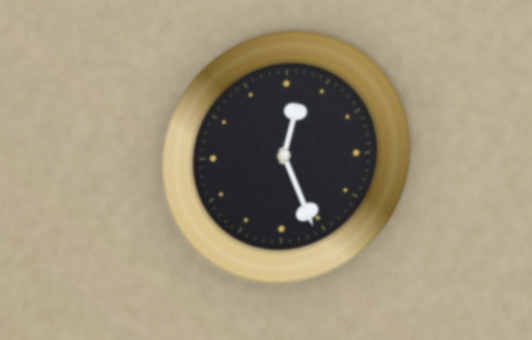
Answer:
12:26
